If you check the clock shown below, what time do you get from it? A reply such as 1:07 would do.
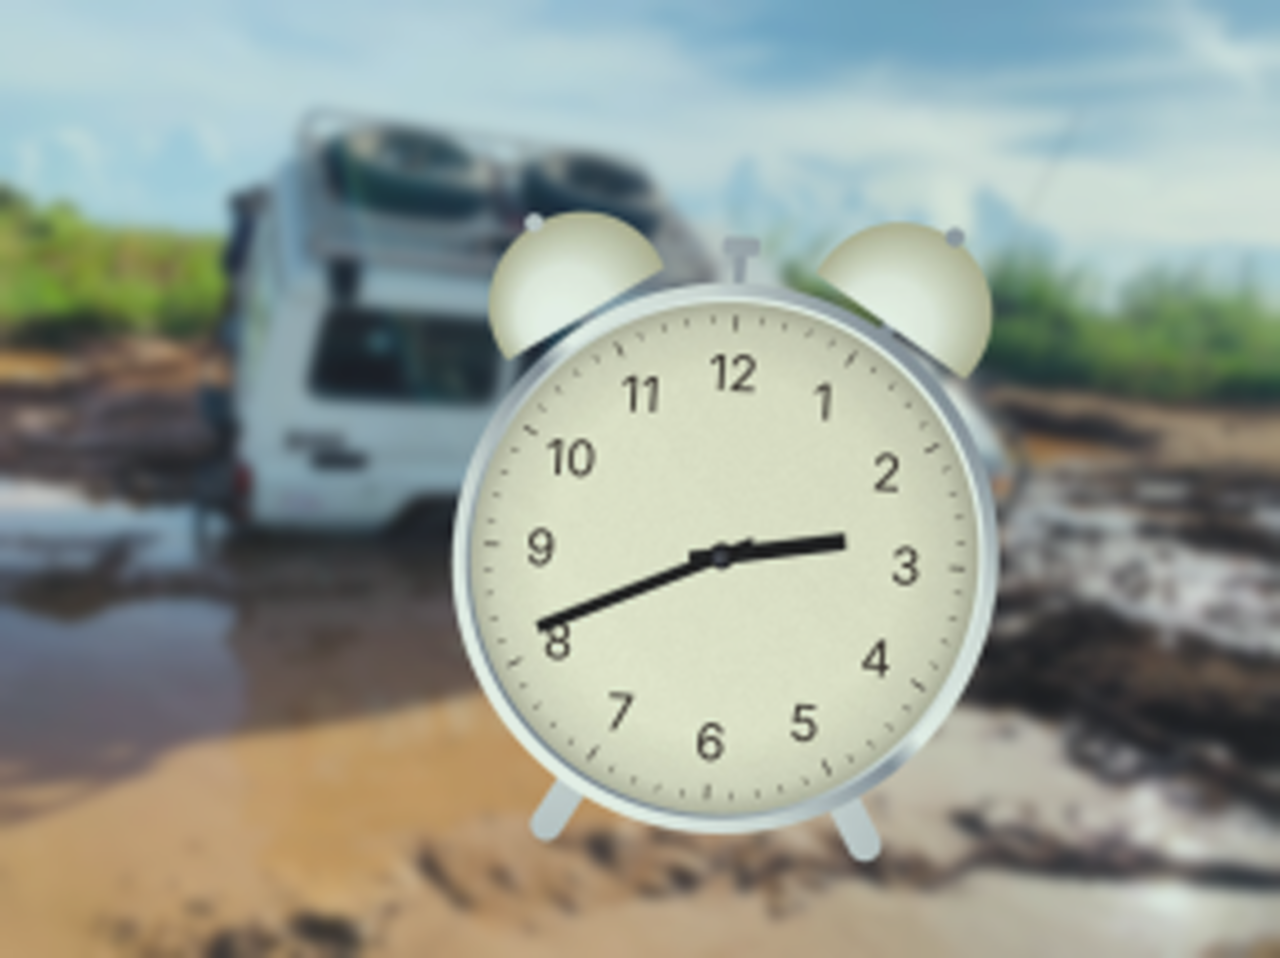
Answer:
2:41
